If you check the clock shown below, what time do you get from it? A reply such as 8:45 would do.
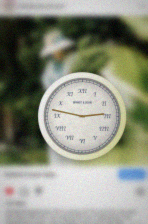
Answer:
2:47
